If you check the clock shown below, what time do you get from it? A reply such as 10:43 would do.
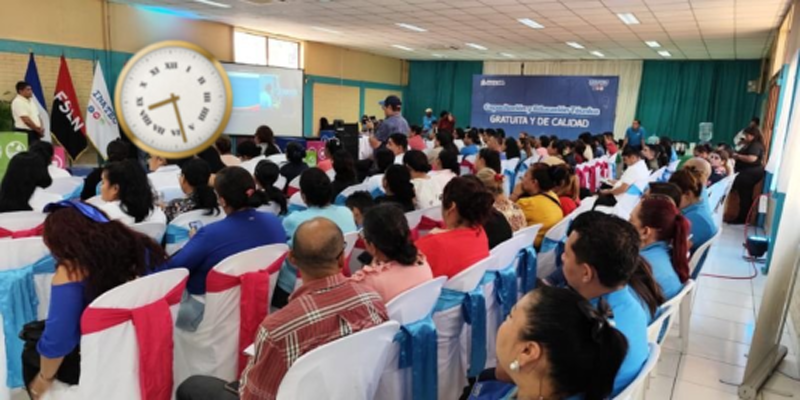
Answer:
8:28
